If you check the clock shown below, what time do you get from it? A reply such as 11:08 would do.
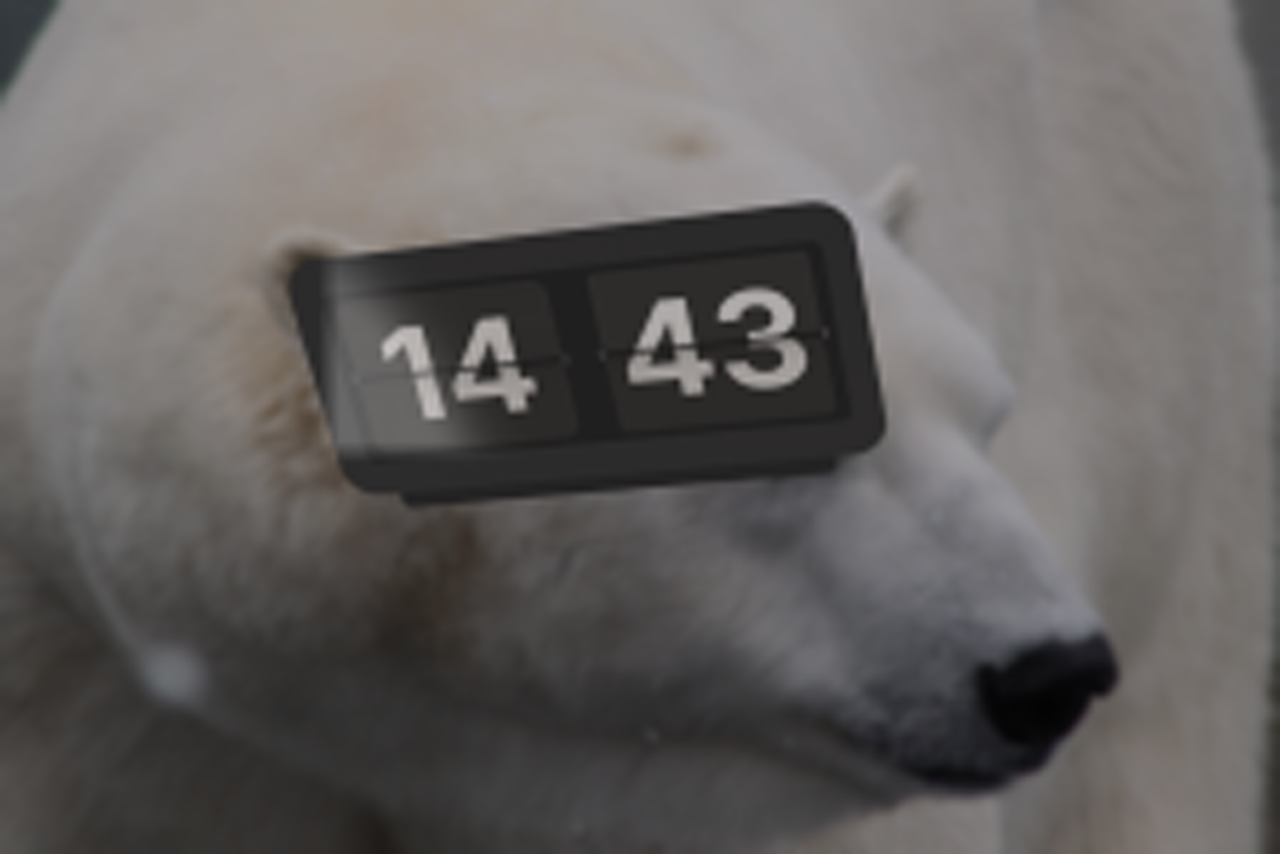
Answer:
14:43
